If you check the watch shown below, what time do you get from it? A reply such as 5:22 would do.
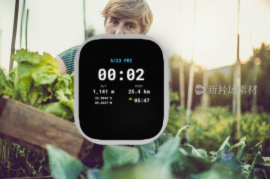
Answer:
0:02
